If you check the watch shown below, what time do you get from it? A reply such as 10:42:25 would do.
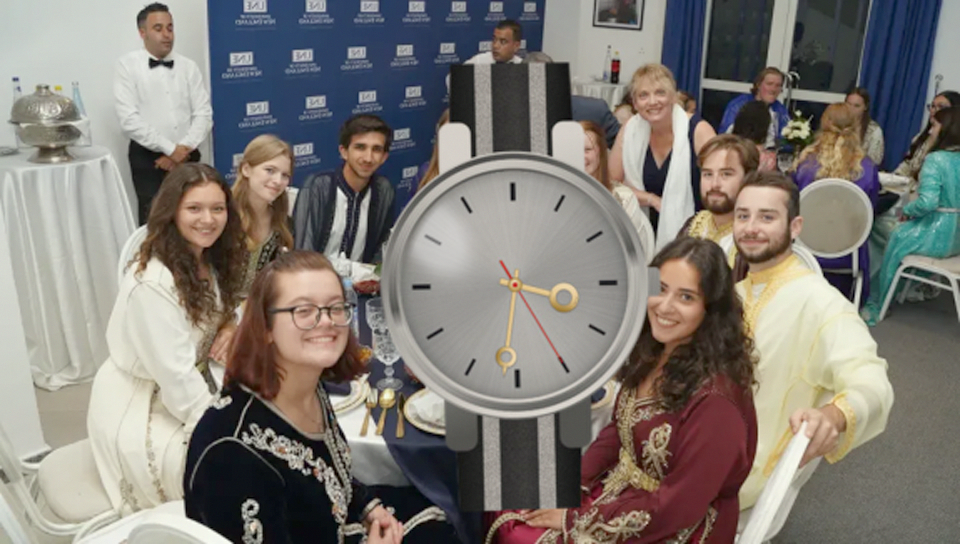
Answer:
3:31:25
